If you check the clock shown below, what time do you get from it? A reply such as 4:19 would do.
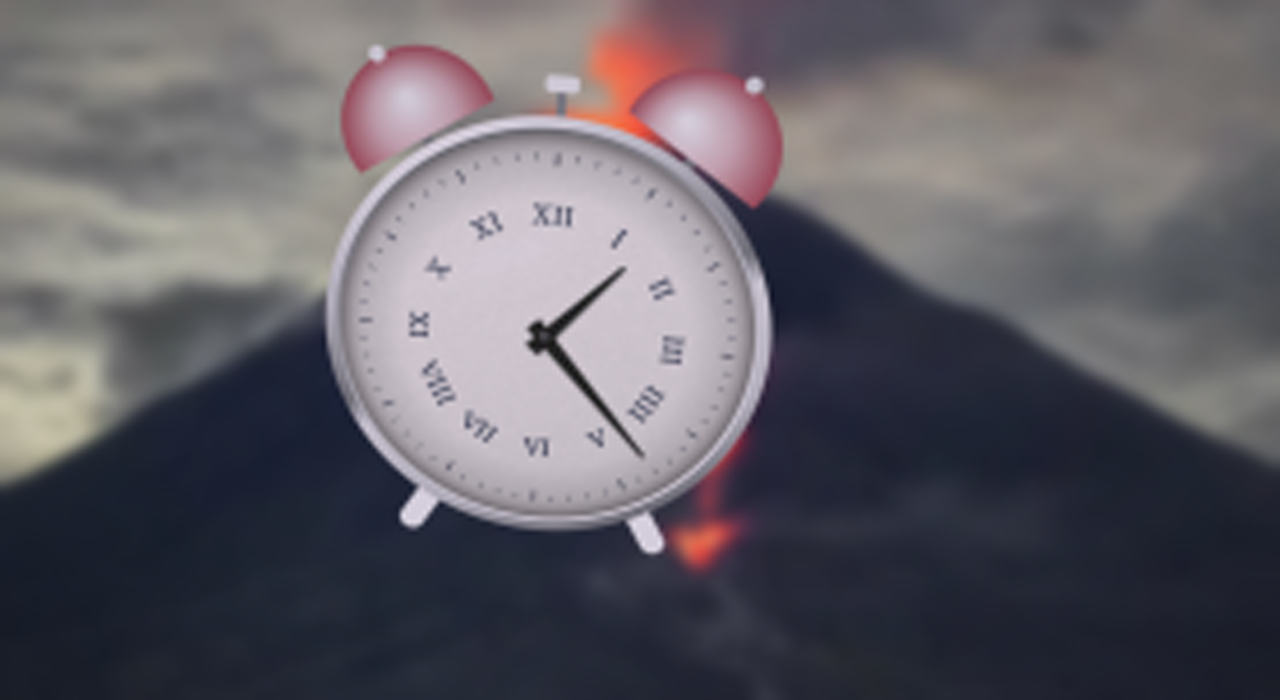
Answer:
1:23
